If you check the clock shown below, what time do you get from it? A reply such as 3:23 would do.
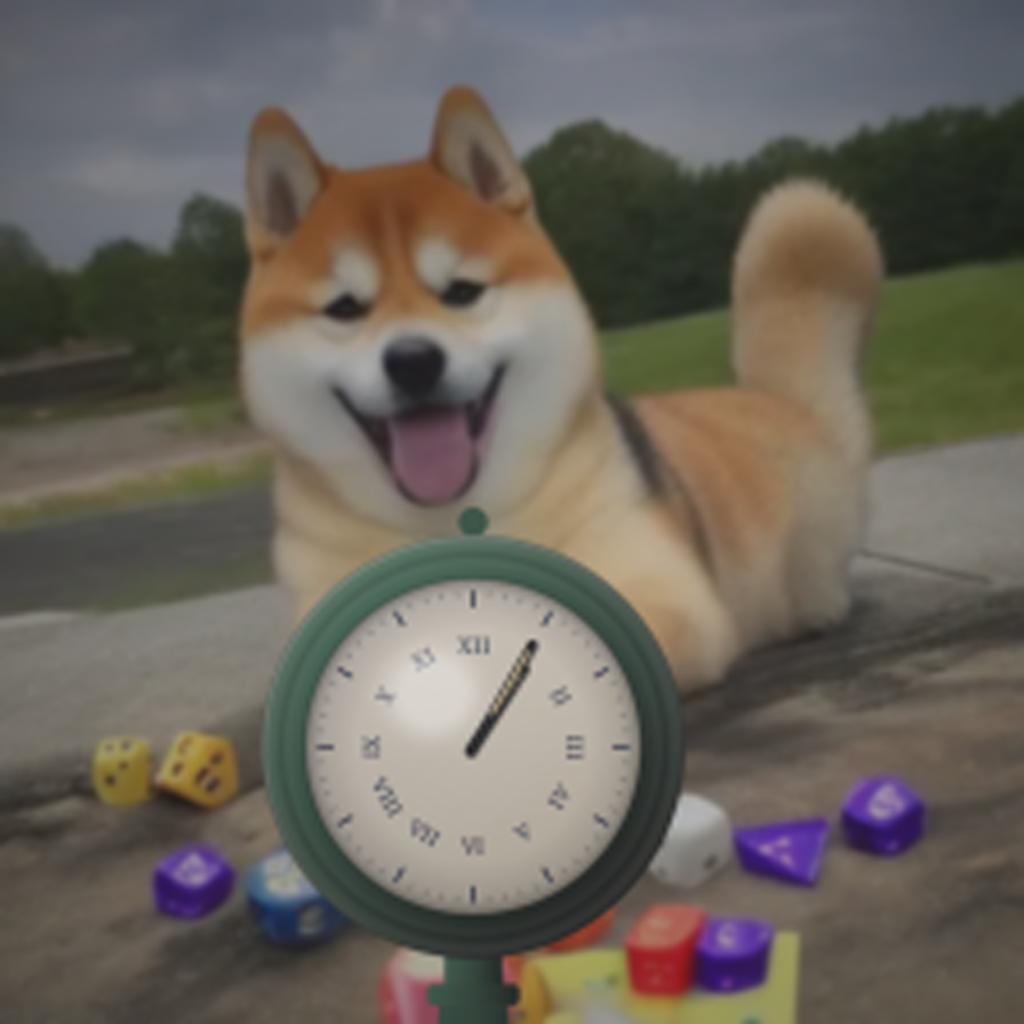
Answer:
1:05
